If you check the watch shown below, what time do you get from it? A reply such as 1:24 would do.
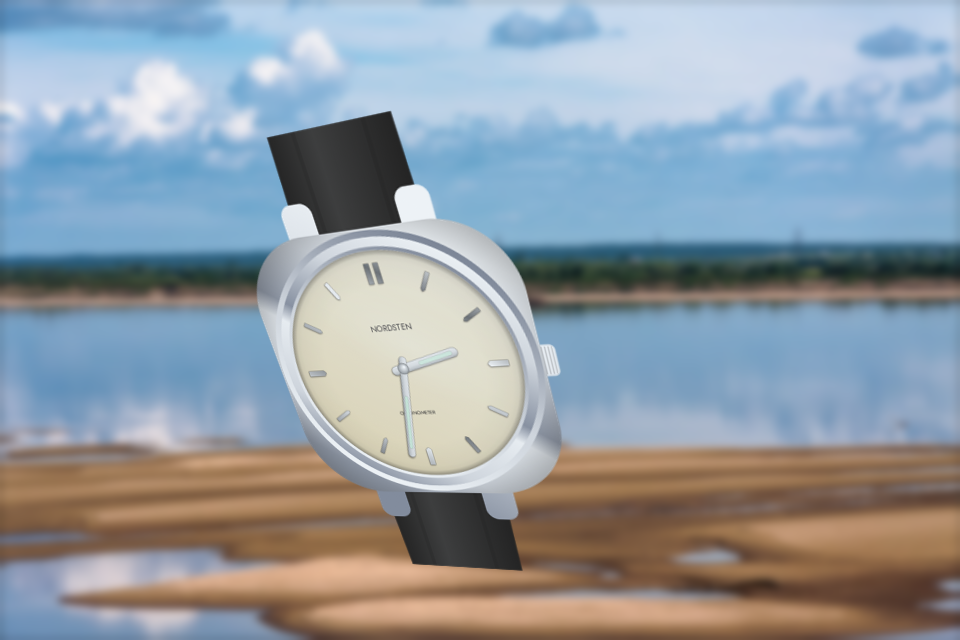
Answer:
2:32
